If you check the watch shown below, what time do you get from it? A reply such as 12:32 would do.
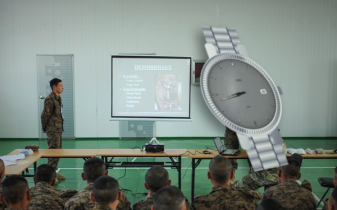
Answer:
8:43
